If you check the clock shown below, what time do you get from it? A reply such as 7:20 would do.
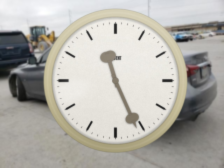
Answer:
11:26
